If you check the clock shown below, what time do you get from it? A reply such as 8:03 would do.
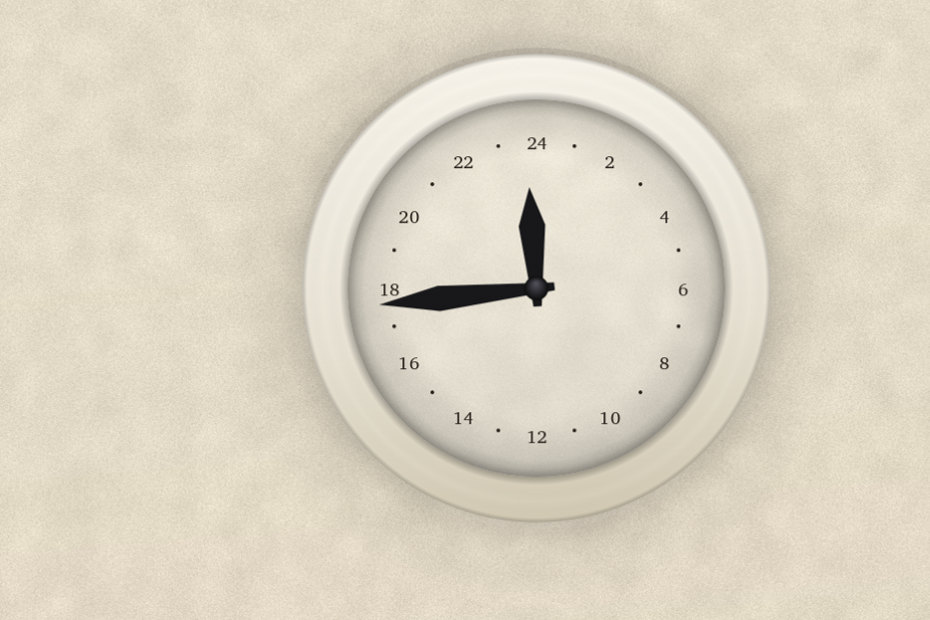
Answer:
23:44
